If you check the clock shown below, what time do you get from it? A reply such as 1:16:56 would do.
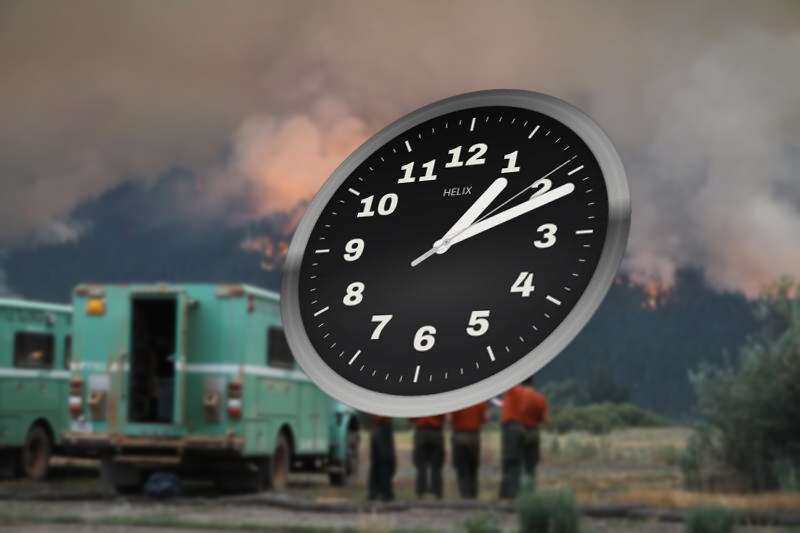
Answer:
1:11:09
